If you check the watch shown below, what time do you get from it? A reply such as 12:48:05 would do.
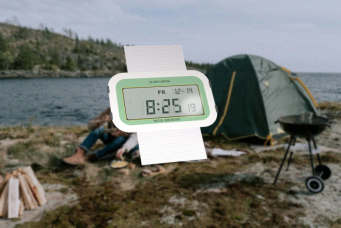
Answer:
8:25:19
